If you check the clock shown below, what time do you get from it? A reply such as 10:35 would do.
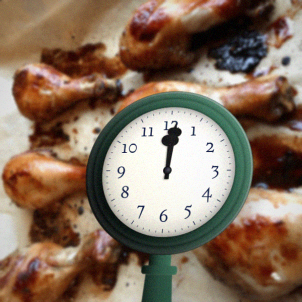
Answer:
12:01
